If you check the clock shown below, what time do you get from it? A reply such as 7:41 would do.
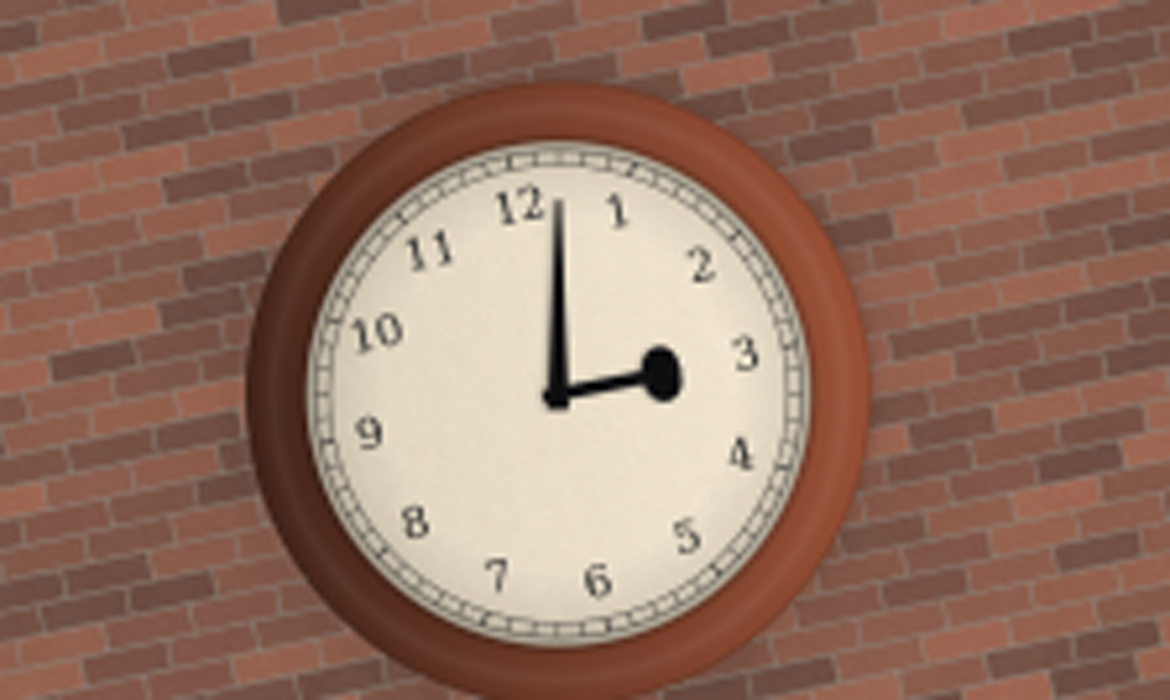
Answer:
3:02
